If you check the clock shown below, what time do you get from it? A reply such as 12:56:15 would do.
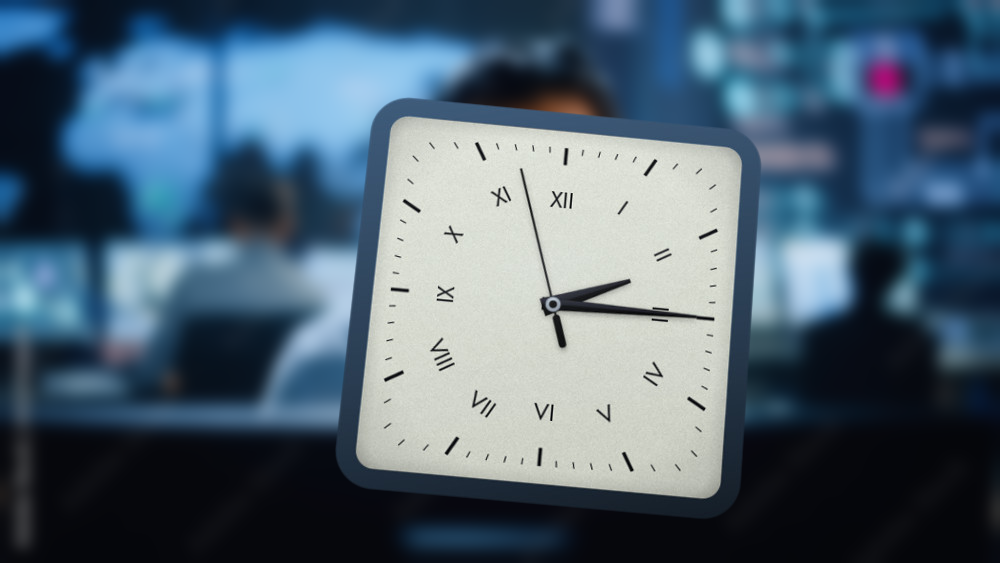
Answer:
2:14:57
